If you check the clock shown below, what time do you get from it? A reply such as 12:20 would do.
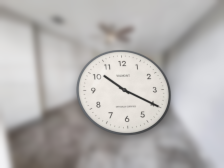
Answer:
10:20
